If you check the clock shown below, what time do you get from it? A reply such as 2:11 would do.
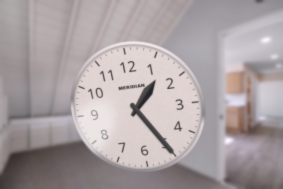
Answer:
1:25
